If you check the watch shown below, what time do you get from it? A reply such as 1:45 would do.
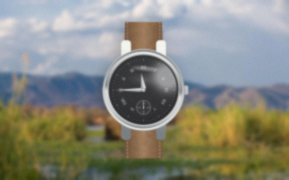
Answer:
11:45
